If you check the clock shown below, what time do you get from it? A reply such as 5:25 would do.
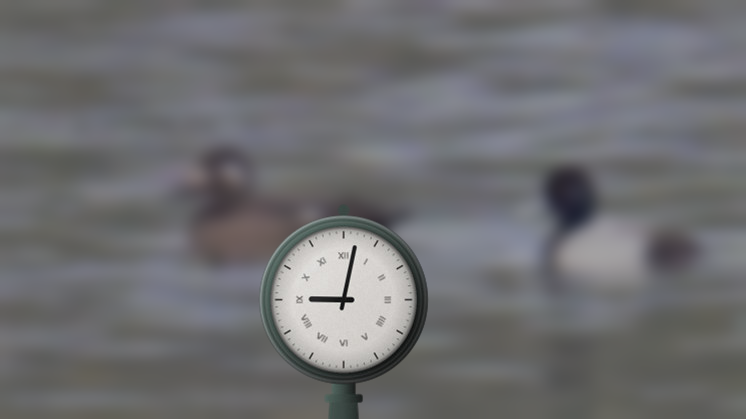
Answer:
9:02
